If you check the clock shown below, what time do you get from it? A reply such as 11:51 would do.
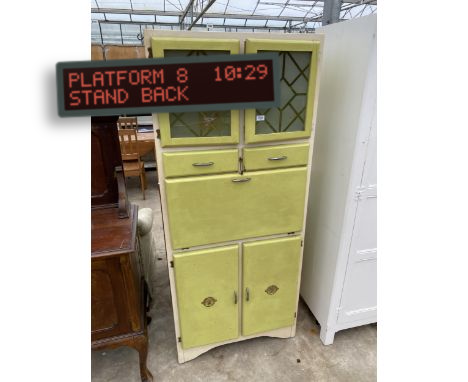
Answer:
10:29
